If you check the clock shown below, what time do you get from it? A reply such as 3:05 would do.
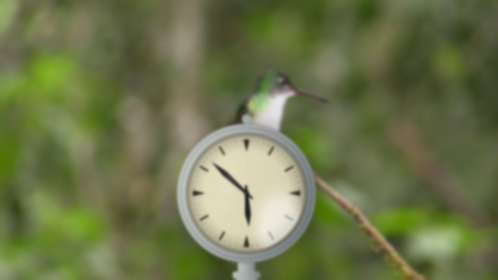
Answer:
5:52
